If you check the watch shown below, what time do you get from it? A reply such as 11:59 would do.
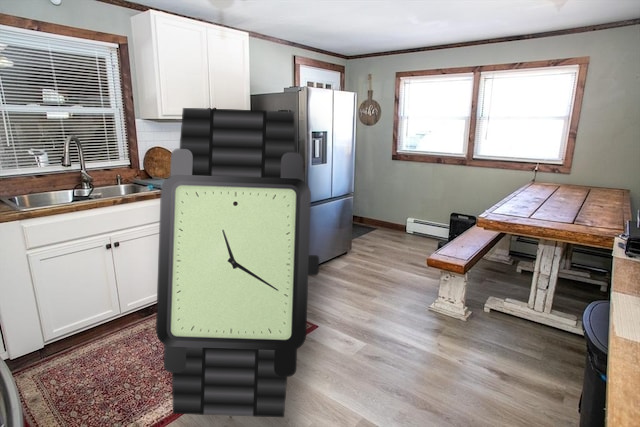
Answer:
11:20
